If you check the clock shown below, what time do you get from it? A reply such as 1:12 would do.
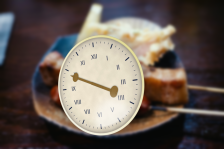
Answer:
3:49
